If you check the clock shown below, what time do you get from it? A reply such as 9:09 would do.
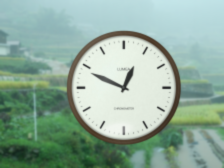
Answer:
12:49
